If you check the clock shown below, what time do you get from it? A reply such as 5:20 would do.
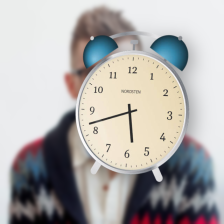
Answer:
5:42
